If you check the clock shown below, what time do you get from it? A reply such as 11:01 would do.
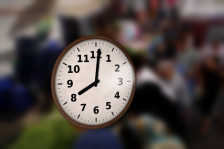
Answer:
8:01
